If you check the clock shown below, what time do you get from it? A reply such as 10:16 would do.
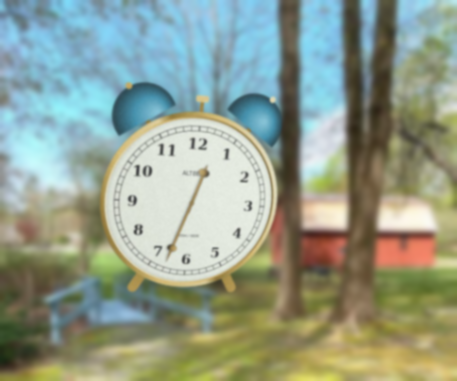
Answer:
12:33
